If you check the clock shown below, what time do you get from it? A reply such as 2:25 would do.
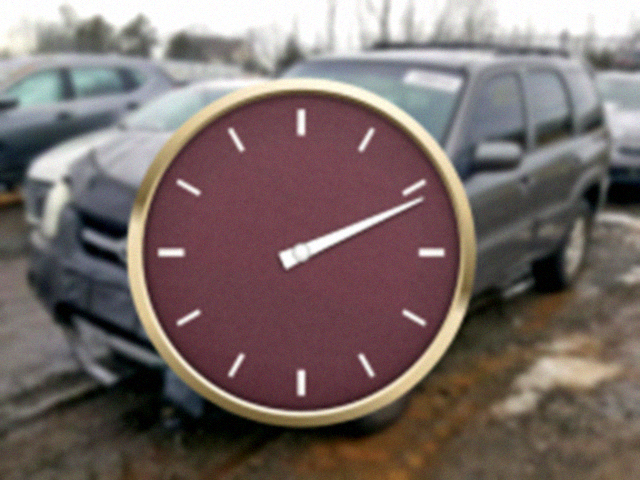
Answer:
2:11
